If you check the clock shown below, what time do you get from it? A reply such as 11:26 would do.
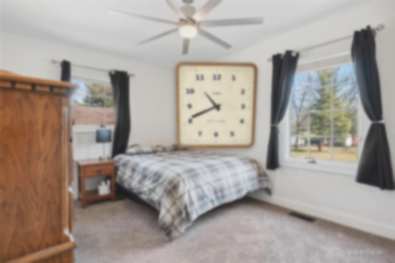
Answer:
10:41
